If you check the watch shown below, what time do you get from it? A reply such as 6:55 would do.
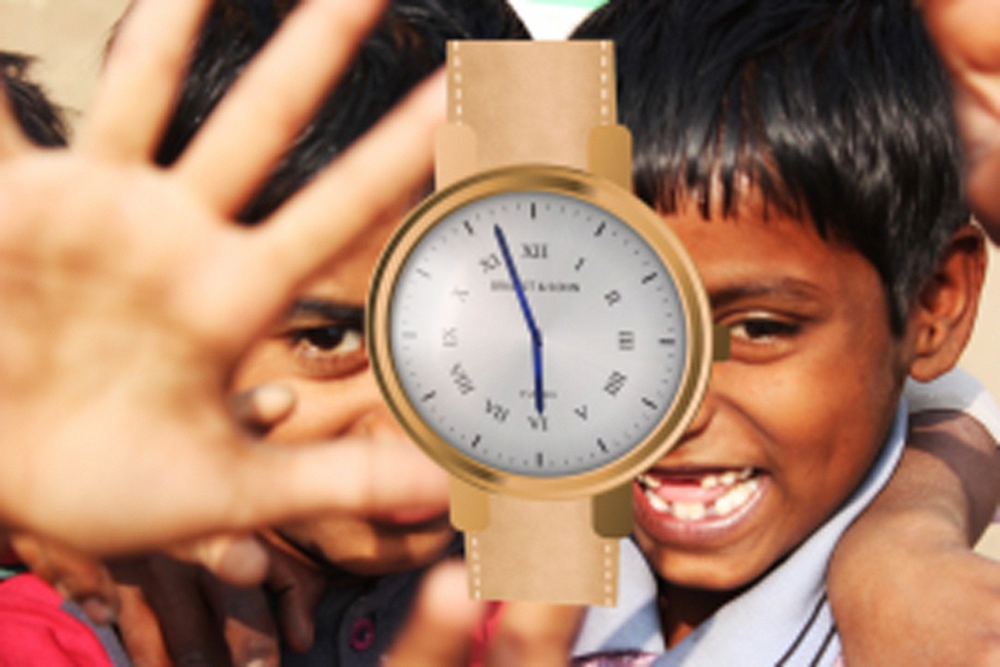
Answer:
5:57
